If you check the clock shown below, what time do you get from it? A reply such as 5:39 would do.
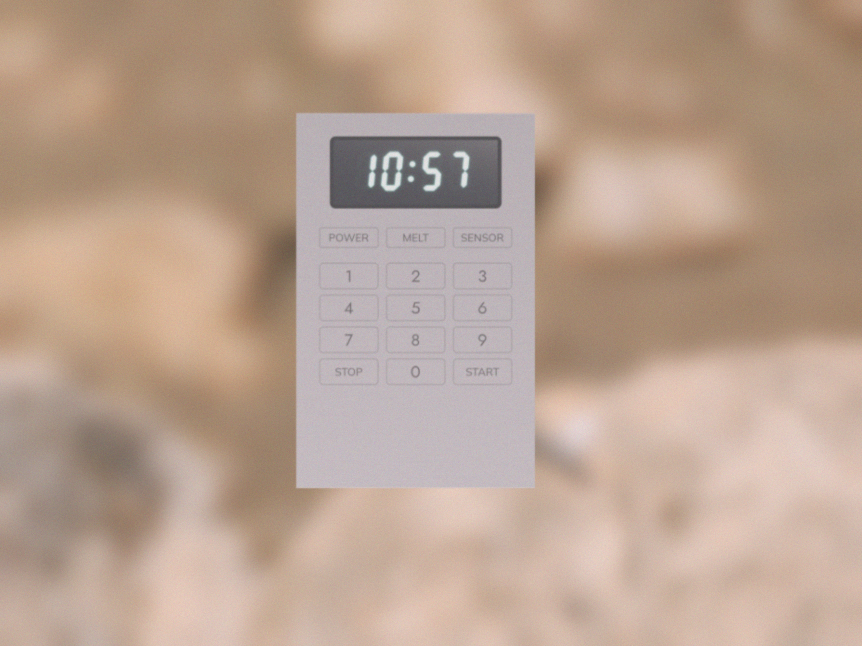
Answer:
10:57
